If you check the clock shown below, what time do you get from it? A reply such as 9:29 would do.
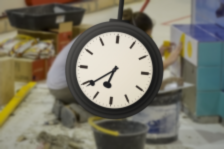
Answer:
6:39
